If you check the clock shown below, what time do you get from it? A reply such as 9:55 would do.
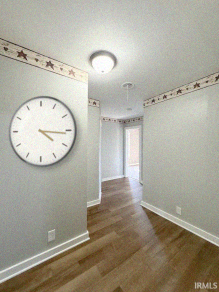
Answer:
4:16
